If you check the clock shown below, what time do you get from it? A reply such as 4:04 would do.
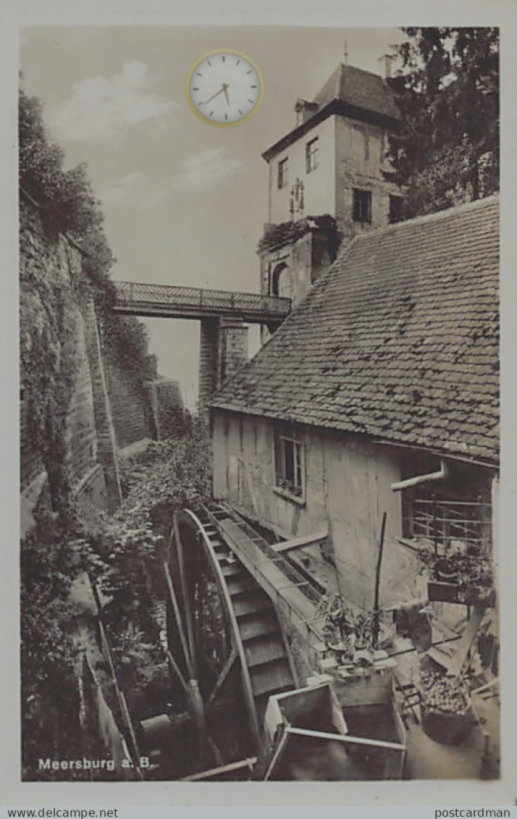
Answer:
5:39
